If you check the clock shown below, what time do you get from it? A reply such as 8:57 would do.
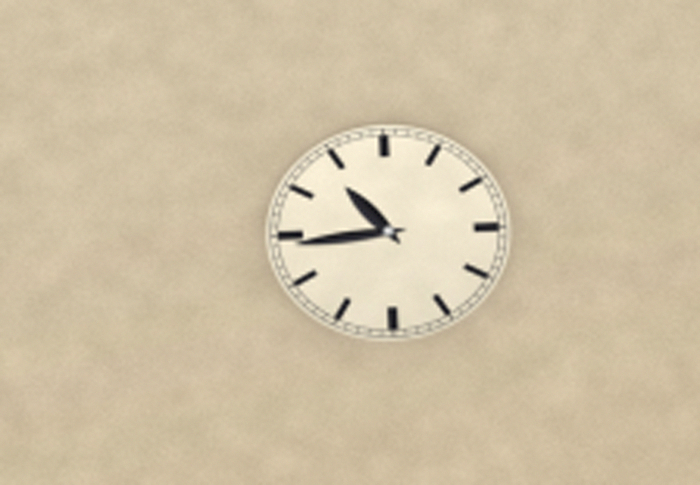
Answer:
10:44
